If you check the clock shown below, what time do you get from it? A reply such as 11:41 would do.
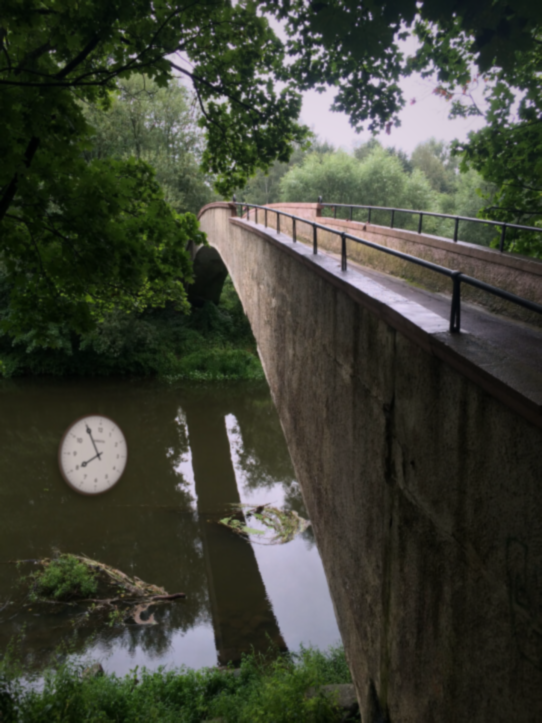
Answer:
7:55
